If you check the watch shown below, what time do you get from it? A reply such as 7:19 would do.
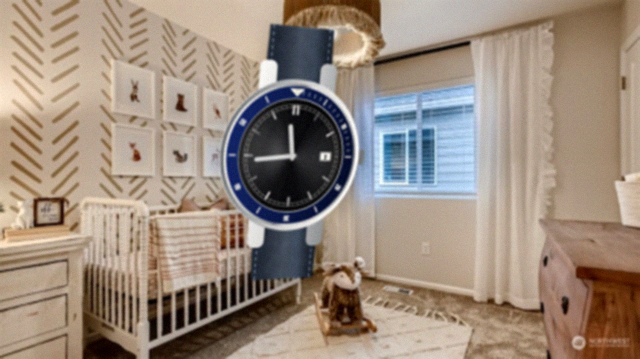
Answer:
11:44
